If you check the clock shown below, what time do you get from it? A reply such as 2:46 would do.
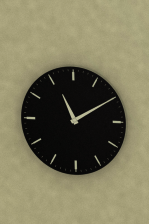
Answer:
11:10
